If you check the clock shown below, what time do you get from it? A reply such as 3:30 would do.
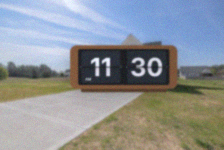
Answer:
11:30
